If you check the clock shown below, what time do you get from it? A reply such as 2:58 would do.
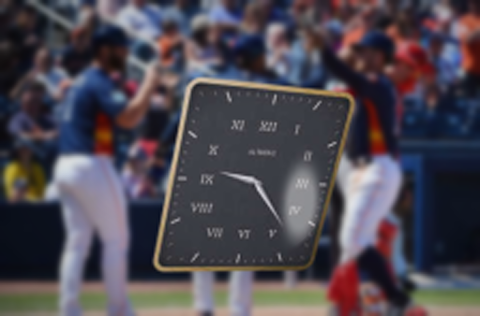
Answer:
9:23
